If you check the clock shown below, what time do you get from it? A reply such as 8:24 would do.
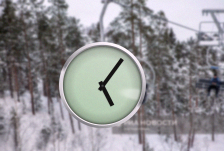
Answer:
5:06
